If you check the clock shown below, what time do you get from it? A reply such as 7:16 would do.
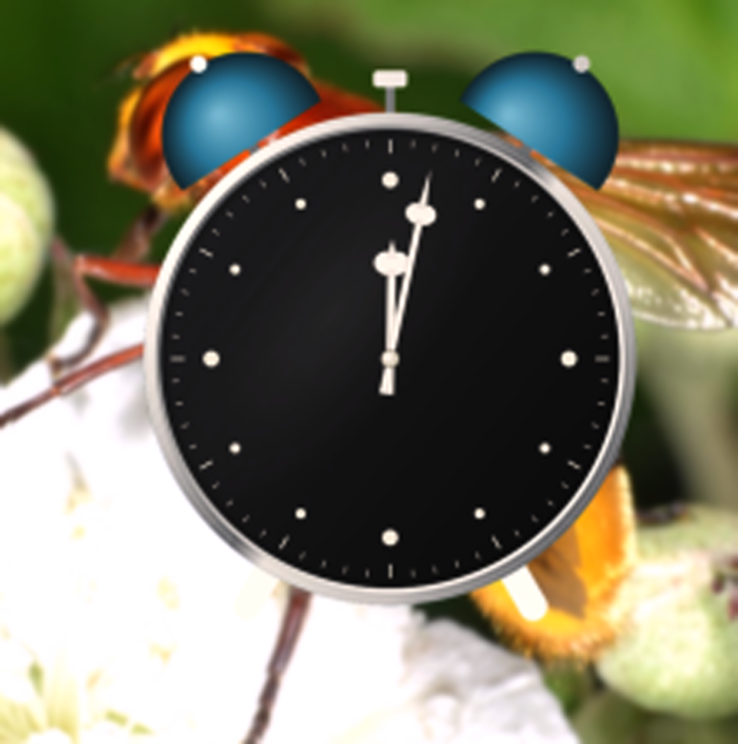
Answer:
12:02
